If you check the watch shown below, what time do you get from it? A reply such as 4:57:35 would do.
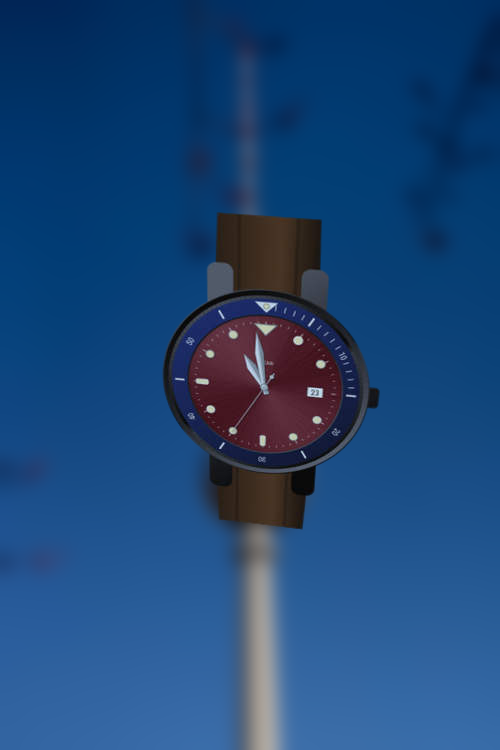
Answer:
10:58:35
